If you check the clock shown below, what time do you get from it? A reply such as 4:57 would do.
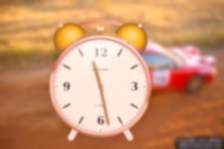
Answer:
11:28
